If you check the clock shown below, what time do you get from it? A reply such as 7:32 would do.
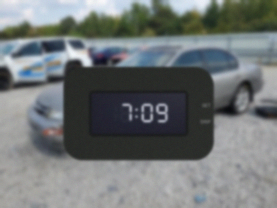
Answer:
7:09
